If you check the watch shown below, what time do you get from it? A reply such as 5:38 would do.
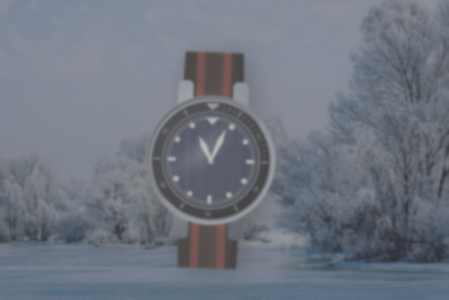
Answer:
11:04
